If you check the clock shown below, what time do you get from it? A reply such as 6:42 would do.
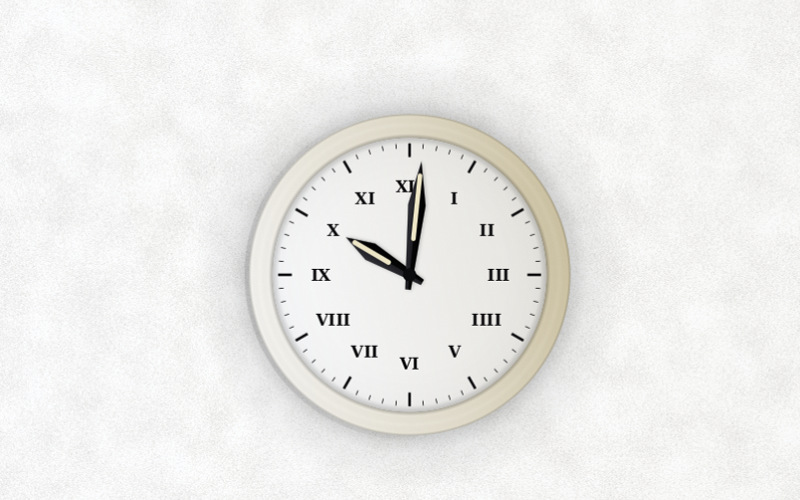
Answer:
10:01
